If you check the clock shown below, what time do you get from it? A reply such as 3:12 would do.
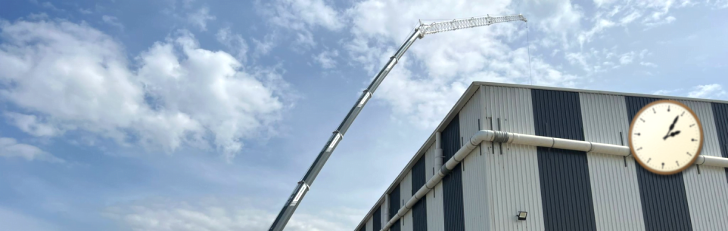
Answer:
2:04
